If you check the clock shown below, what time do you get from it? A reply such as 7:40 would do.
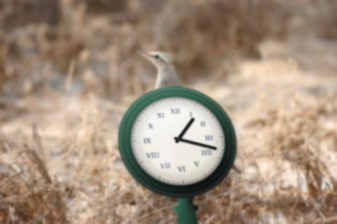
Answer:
1:18
